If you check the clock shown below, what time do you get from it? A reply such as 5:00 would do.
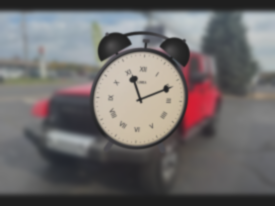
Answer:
11:11
